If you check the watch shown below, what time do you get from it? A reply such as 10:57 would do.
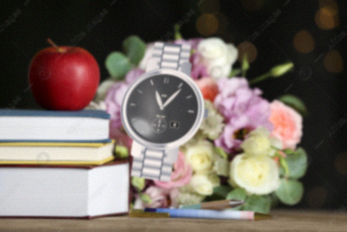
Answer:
11:06
